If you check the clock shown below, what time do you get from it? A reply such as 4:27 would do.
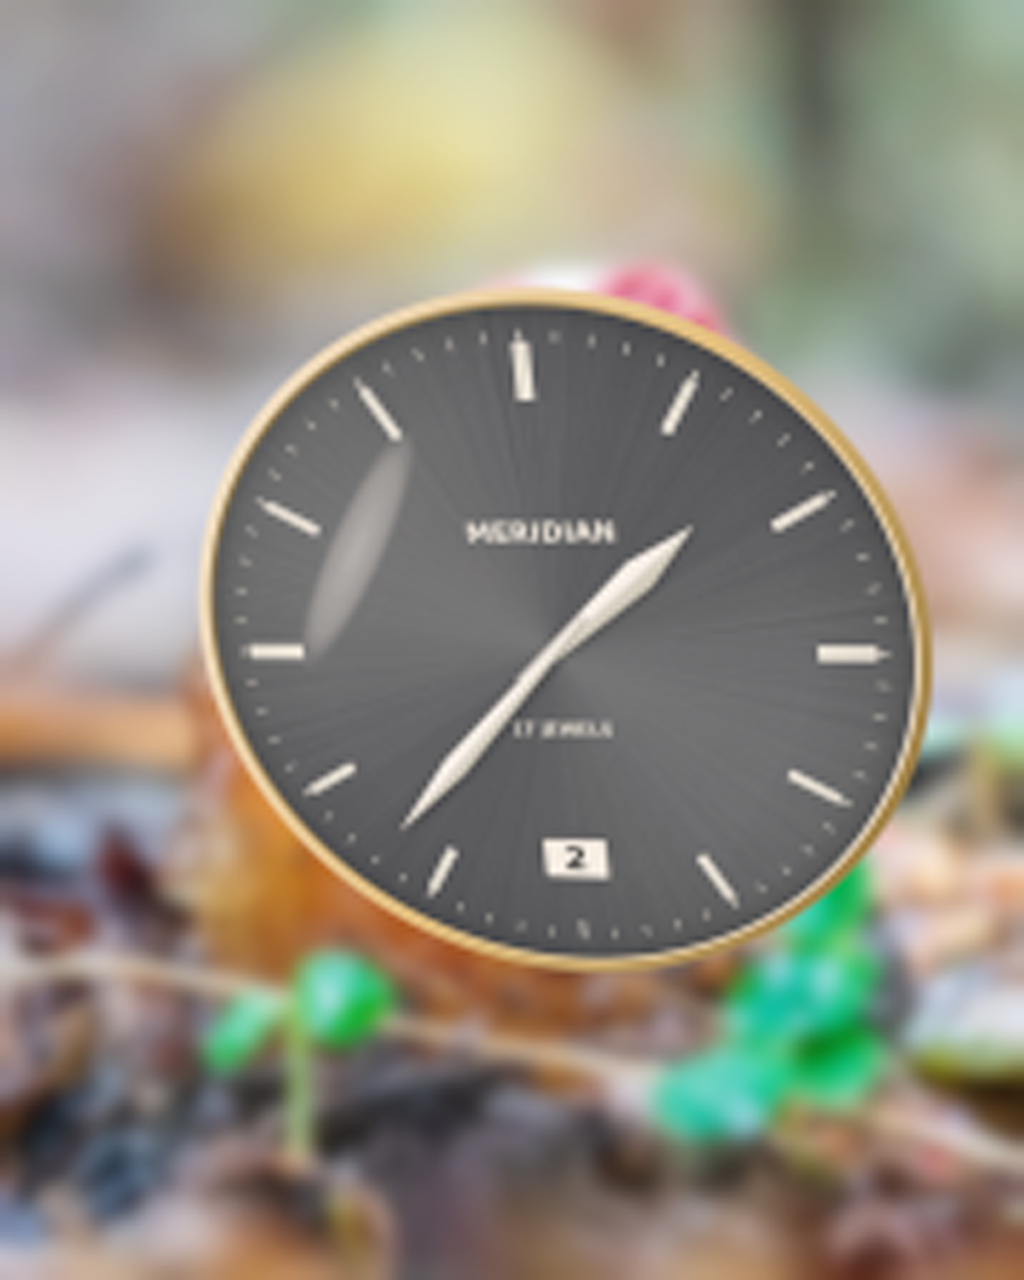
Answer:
1:37
